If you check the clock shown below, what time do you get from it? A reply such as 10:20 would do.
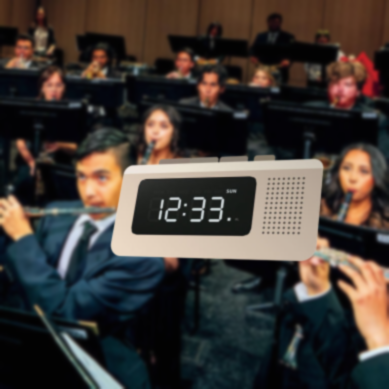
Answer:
12:33
